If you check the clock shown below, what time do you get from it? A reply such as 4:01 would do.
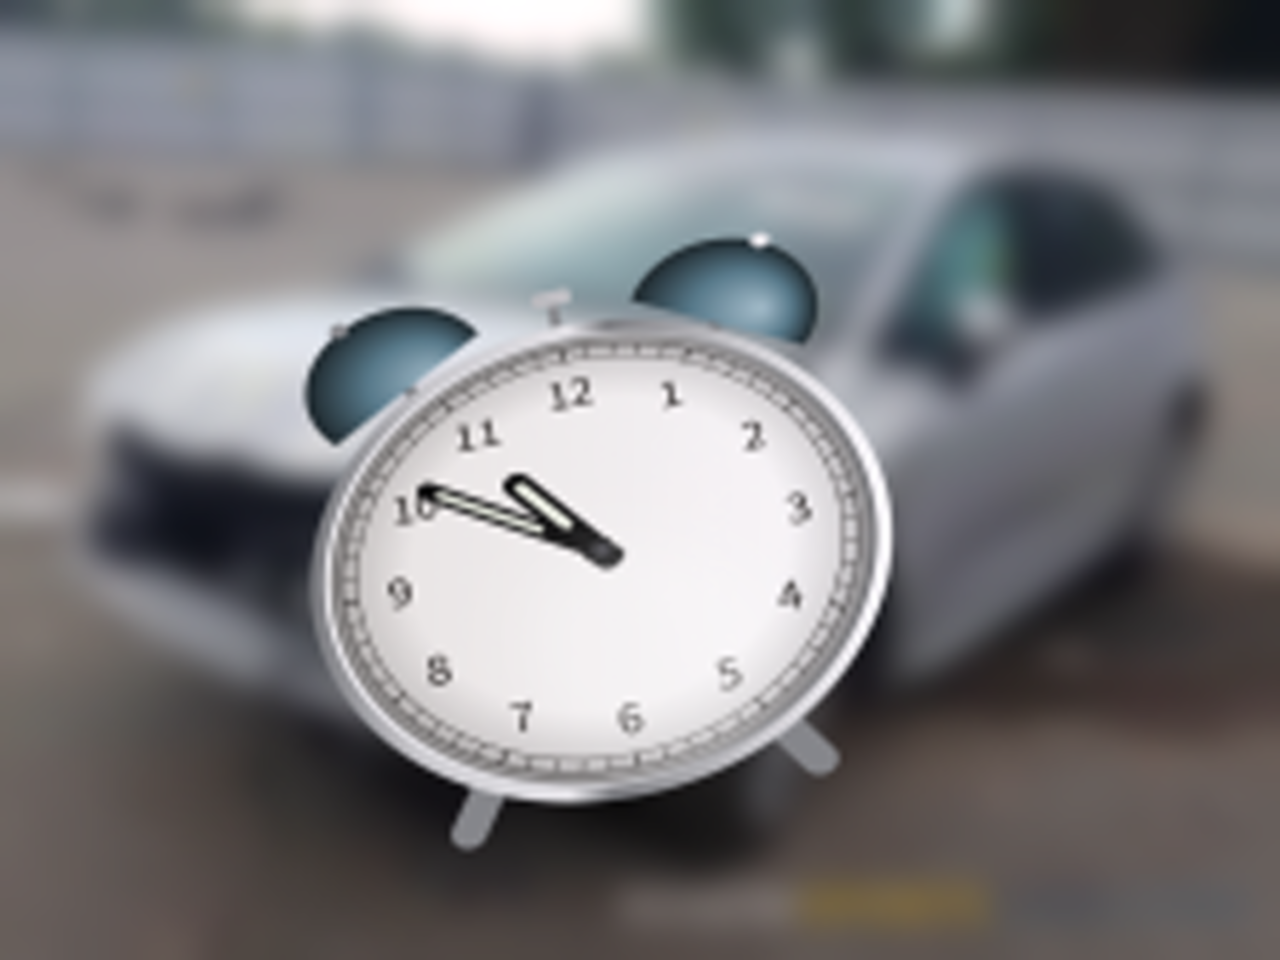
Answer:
10:51
